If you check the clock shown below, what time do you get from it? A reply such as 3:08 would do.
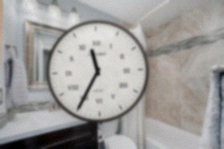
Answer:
11:35
